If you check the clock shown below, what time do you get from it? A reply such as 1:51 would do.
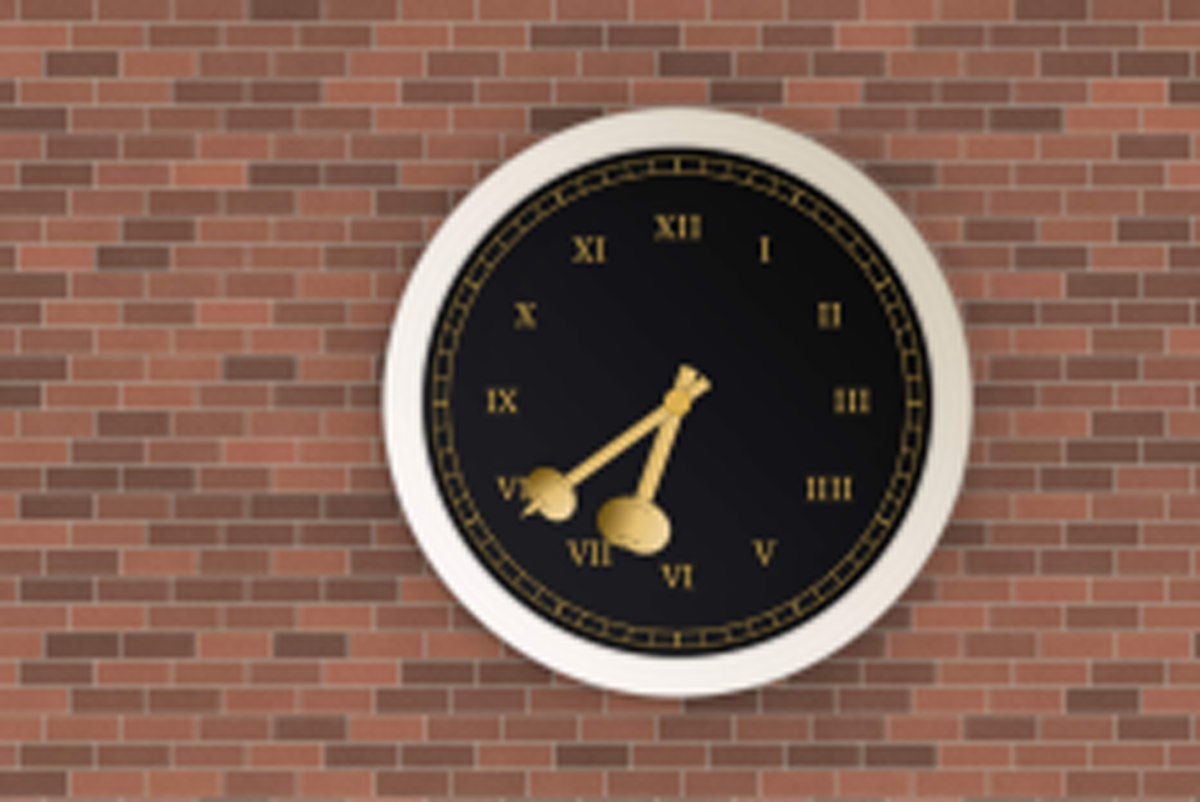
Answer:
6:39
